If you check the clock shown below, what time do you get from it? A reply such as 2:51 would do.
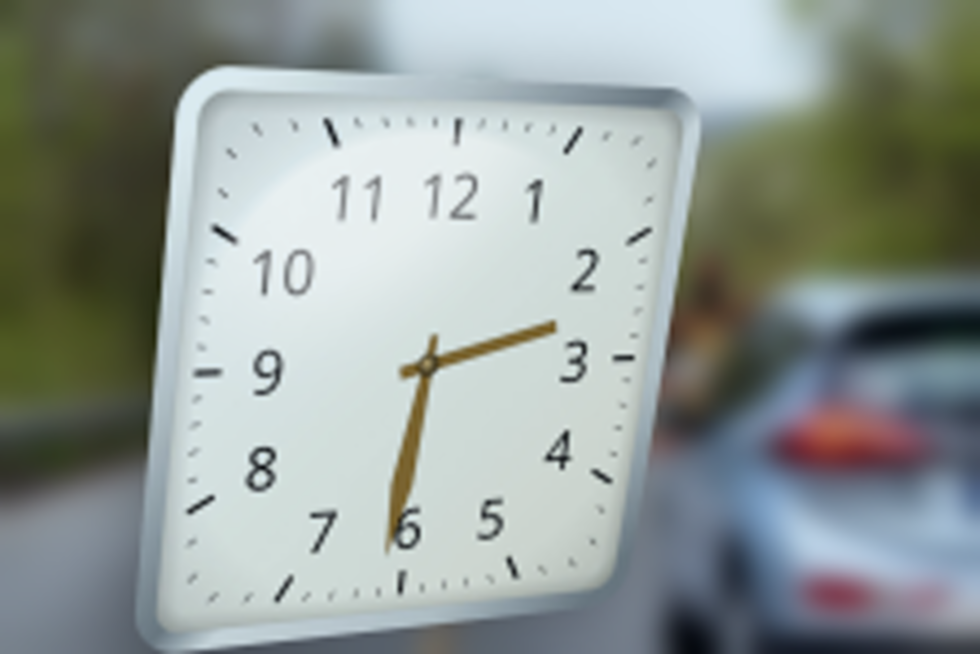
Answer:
2:31
